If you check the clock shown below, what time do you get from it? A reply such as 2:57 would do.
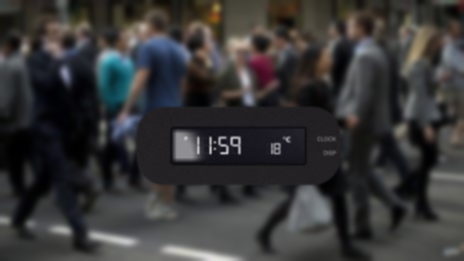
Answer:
11:59
